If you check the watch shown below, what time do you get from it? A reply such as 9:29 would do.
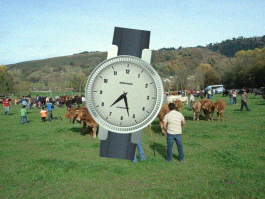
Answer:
7:27
